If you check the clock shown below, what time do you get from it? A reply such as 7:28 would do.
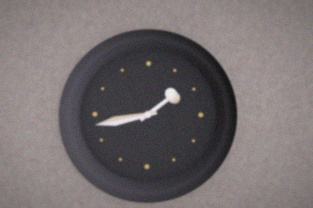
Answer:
1:43
